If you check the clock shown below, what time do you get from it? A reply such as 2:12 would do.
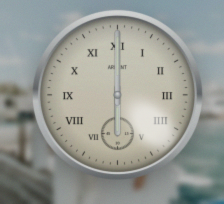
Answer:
6:00
